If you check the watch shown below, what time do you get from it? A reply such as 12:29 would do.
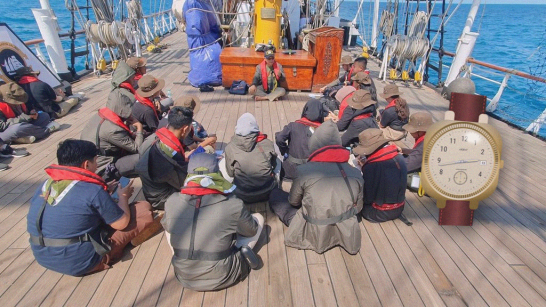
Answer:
2:43
